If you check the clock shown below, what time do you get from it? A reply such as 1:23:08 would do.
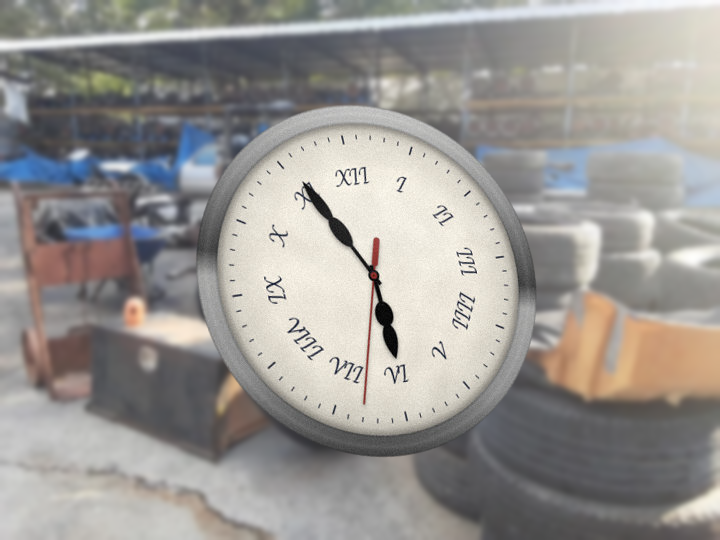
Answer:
5:55:33
